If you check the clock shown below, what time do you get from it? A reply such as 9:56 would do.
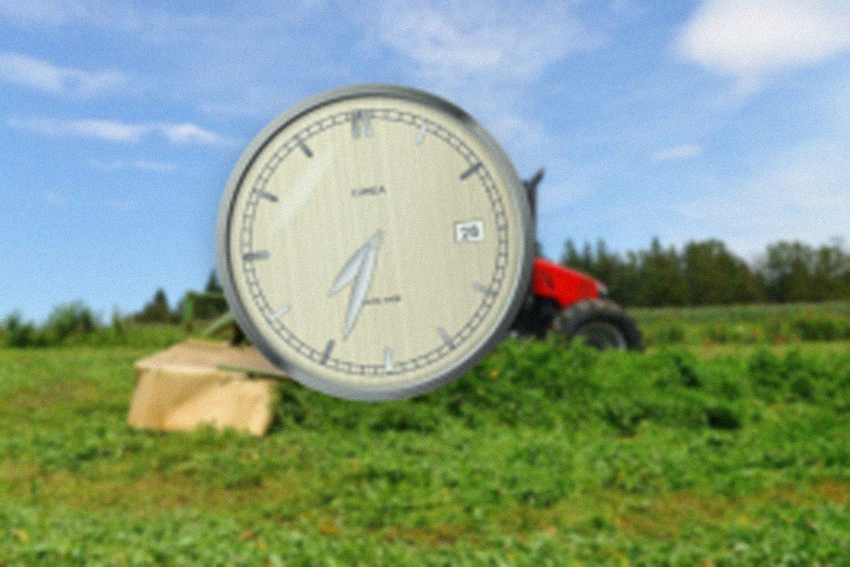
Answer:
7:34
